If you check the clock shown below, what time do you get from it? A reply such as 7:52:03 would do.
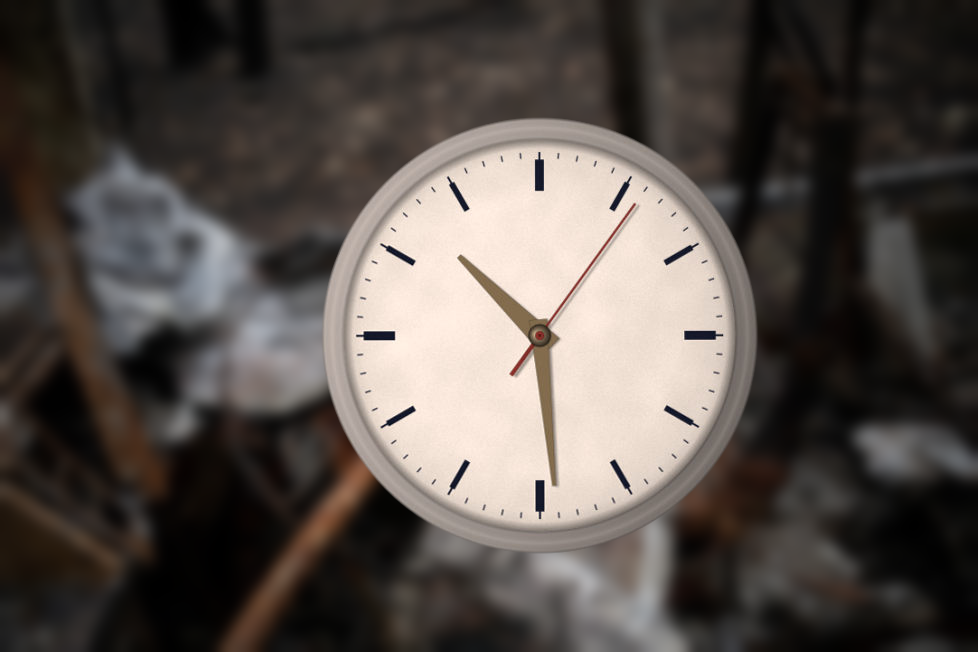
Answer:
10:29:06
